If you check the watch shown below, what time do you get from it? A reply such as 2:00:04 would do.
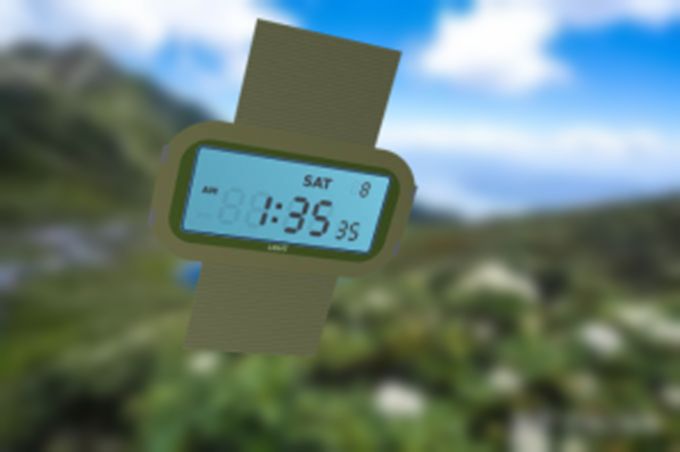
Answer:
1:35:35
